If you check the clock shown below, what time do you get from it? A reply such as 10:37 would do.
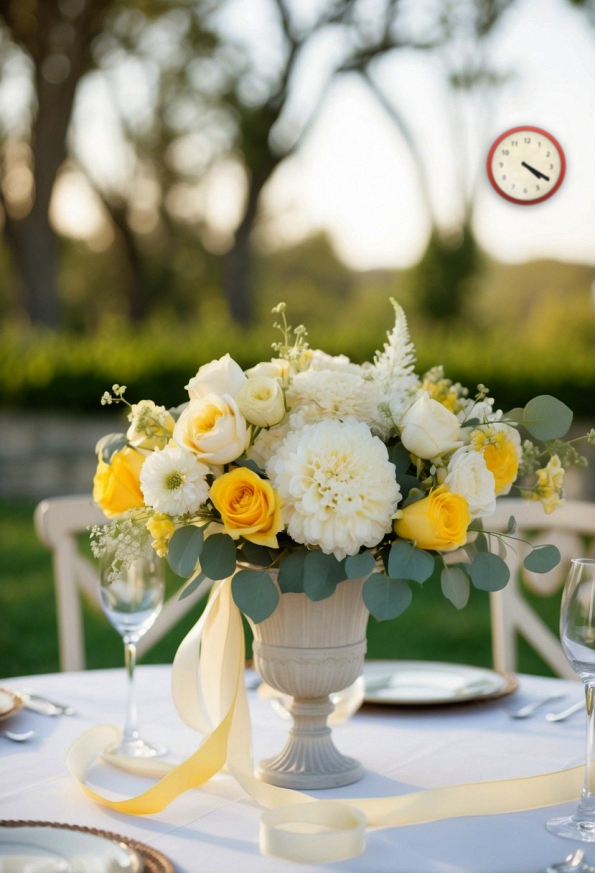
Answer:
4:20
